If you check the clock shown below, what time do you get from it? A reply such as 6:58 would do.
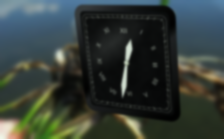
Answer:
12:32
